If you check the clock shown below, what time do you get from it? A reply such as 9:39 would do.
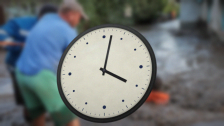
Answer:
4:02
